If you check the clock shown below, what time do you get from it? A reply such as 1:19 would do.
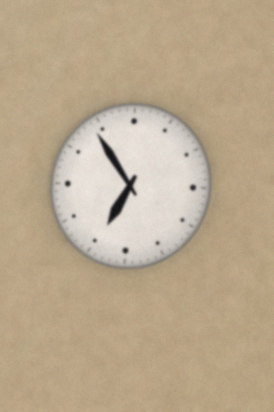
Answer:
6:54
